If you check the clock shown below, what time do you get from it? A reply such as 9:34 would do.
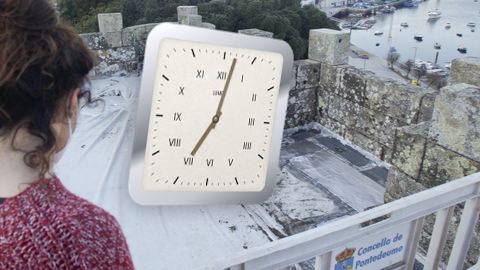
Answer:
7:02
